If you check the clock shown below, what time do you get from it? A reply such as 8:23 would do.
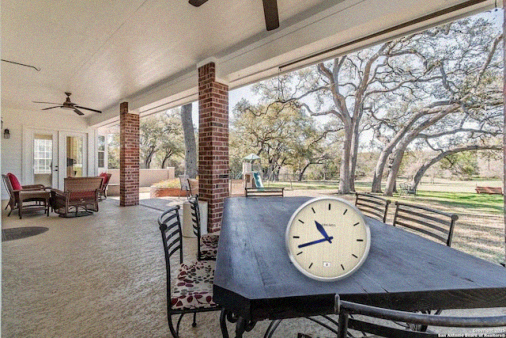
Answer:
10:42
